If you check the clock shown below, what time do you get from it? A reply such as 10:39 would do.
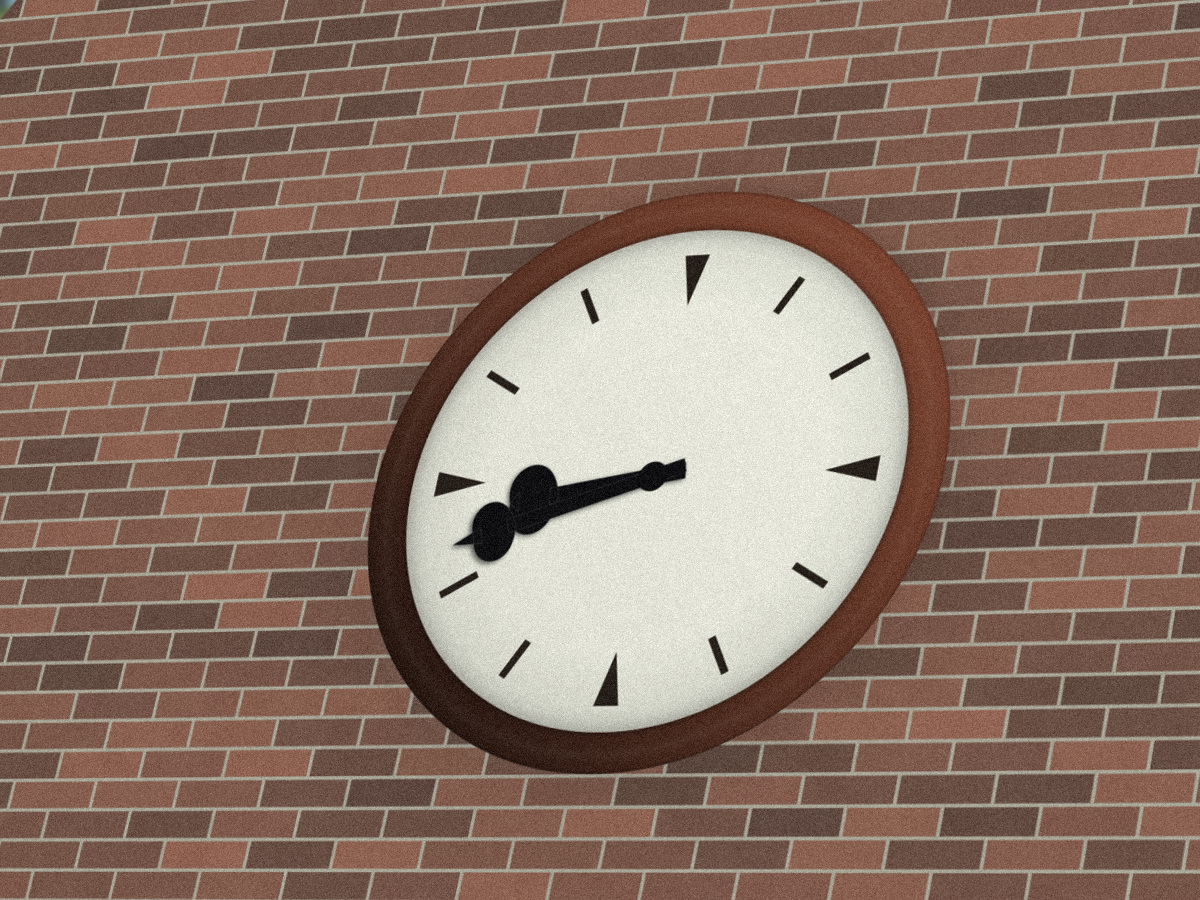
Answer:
8:42
